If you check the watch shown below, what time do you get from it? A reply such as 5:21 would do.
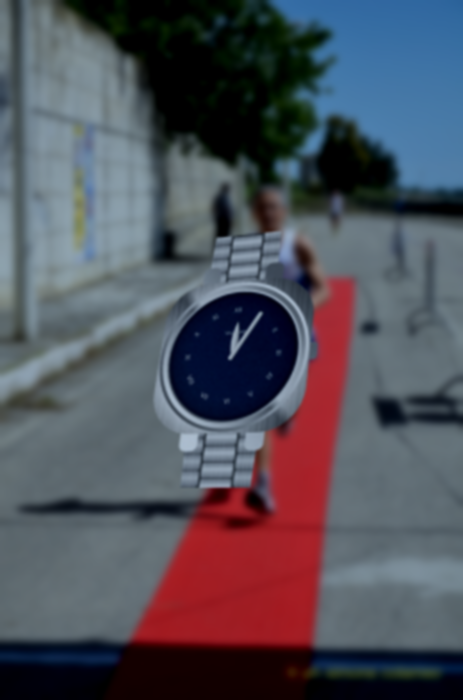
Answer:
12:05
